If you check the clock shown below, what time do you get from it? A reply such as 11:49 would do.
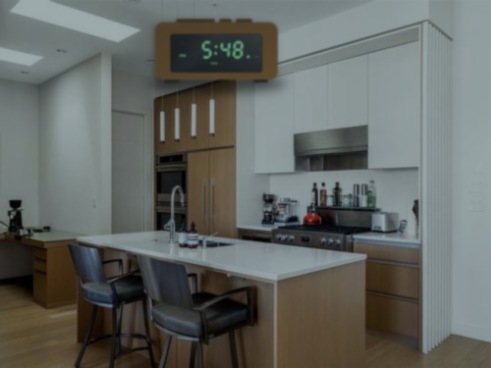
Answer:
5:48
